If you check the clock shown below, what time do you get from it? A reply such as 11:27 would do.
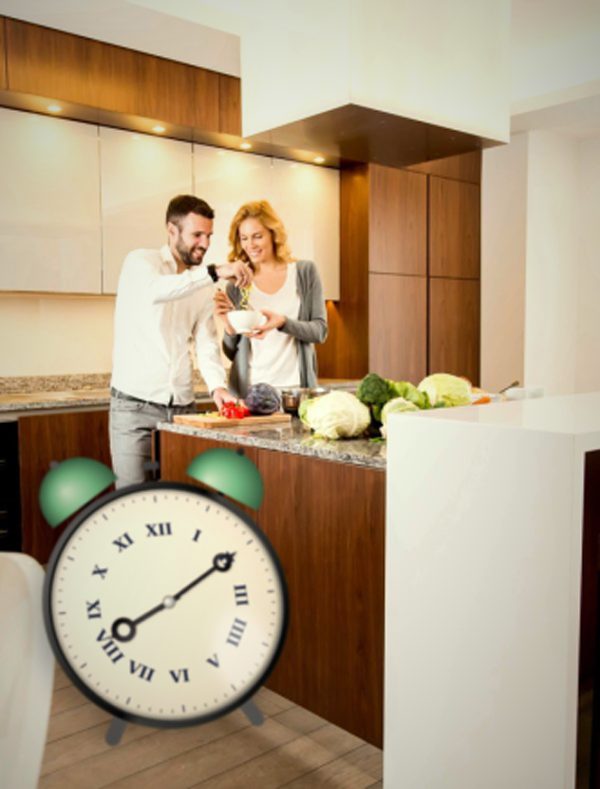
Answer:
8:10
